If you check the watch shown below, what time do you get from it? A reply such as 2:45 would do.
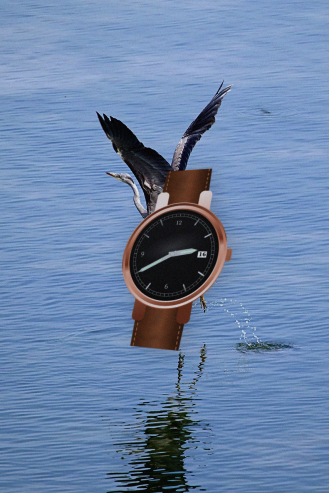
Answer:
2:40
